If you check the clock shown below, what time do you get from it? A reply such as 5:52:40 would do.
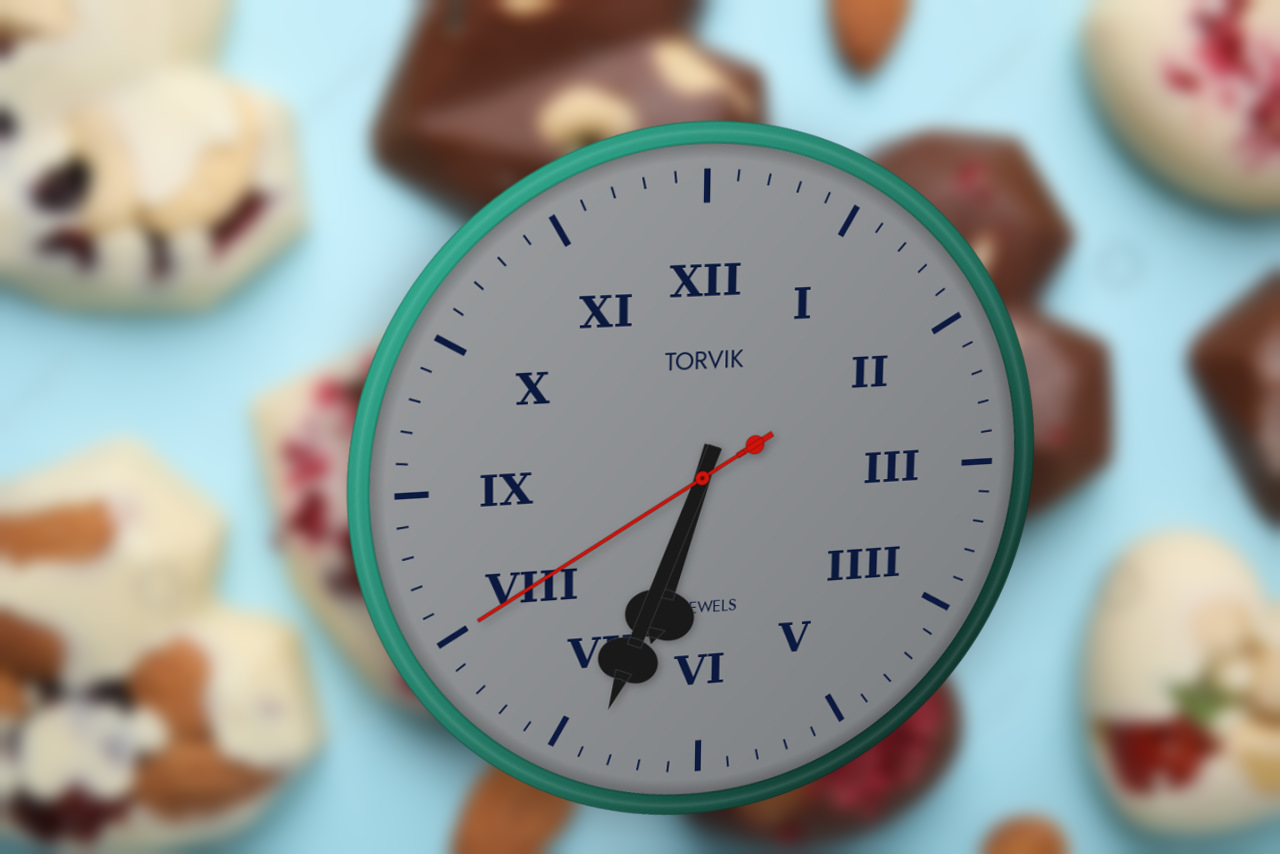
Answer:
6:33:40
